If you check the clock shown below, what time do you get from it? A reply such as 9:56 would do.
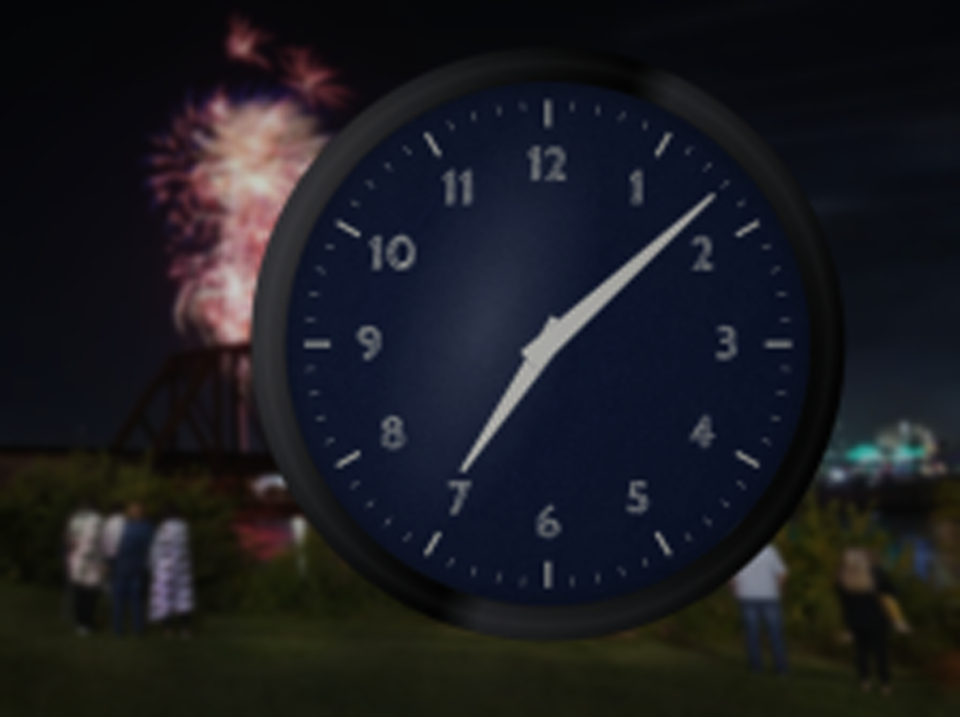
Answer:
7:08
